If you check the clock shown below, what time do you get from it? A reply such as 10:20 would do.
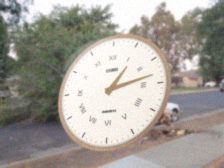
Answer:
1:13
